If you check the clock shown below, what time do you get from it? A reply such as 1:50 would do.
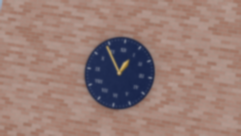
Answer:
12:54
